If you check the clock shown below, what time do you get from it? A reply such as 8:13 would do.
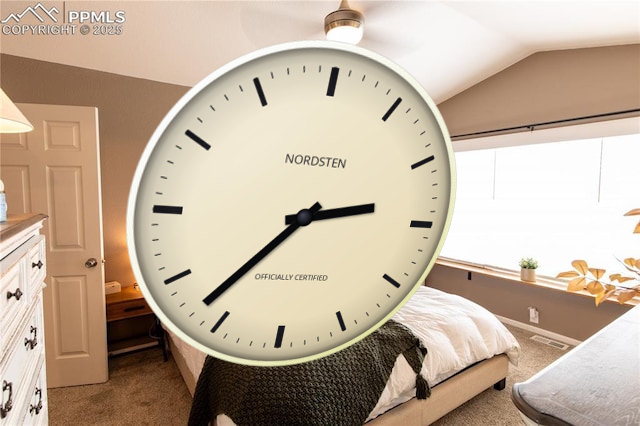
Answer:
2:37
